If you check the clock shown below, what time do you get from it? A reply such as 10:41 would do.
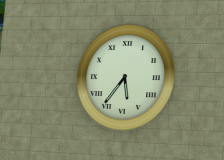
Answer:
5:36
